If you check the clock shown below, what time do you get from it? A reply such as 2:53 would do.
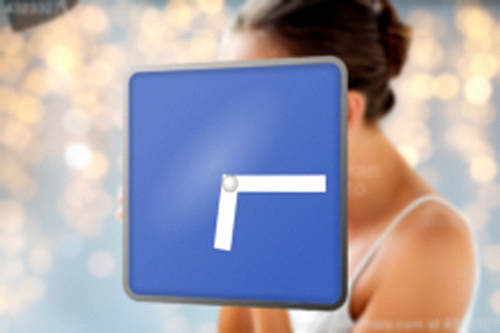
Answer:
6:15
